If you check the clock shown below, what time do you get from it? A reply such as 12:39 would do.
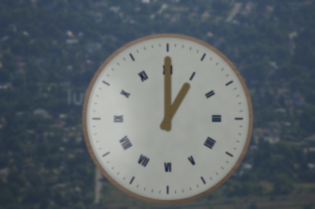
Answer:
1:00
